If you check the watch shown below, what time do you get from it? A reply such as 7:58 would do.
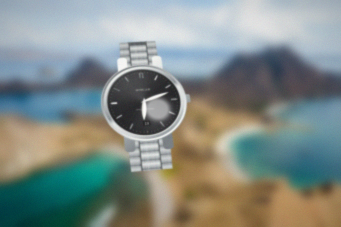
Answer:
6:12
